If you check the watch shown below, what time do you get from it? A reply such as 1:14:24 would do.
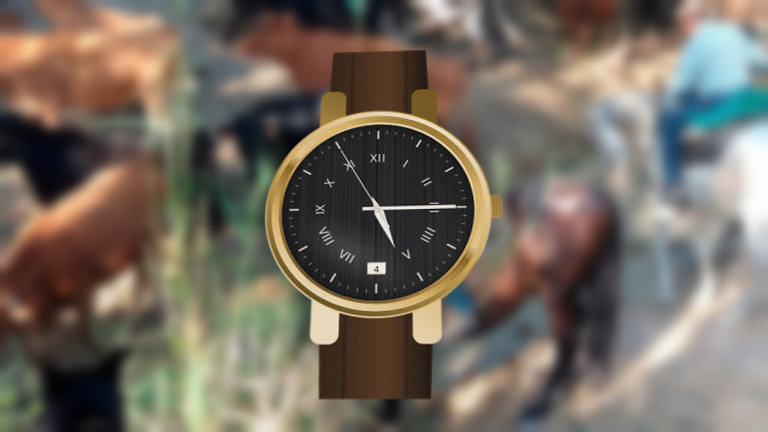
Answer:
5:14:55
